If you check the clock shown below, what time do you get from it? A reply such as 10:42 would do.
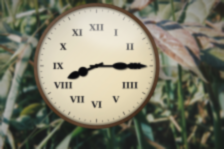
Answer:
8:15
